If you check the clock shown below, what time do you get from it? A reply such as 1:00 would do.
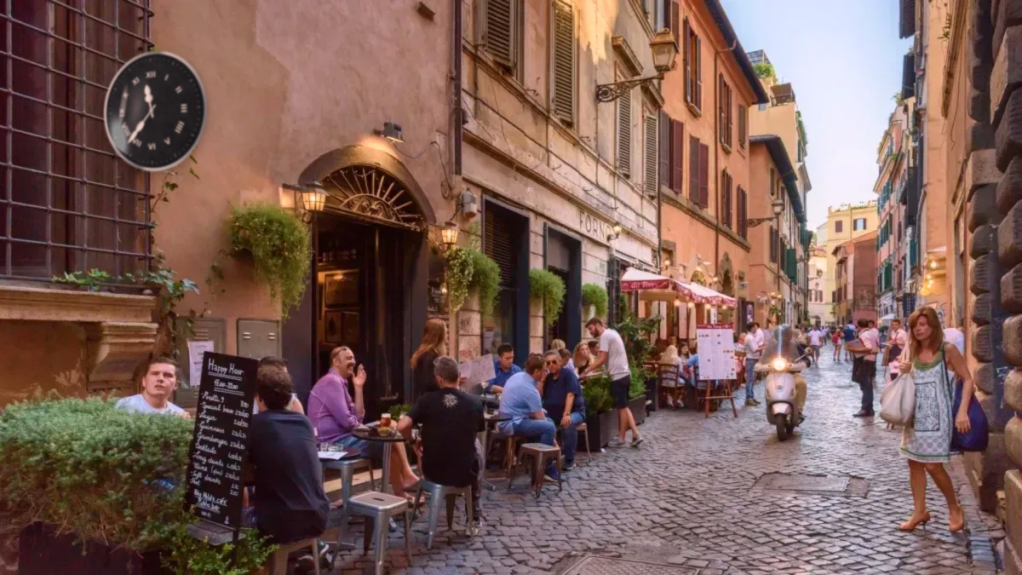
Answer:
11:37
